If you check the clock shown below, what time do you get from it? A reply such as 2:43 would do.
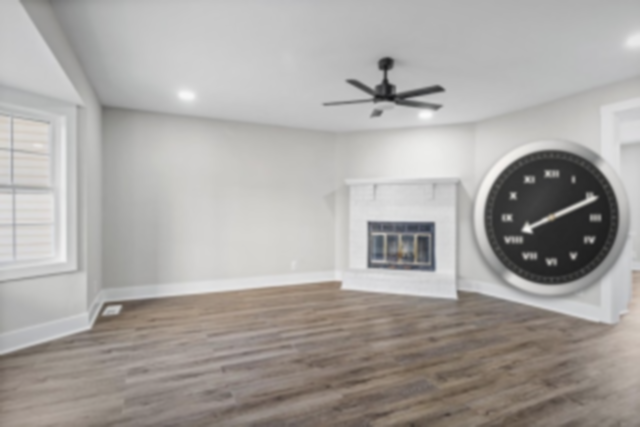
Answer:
8:11
